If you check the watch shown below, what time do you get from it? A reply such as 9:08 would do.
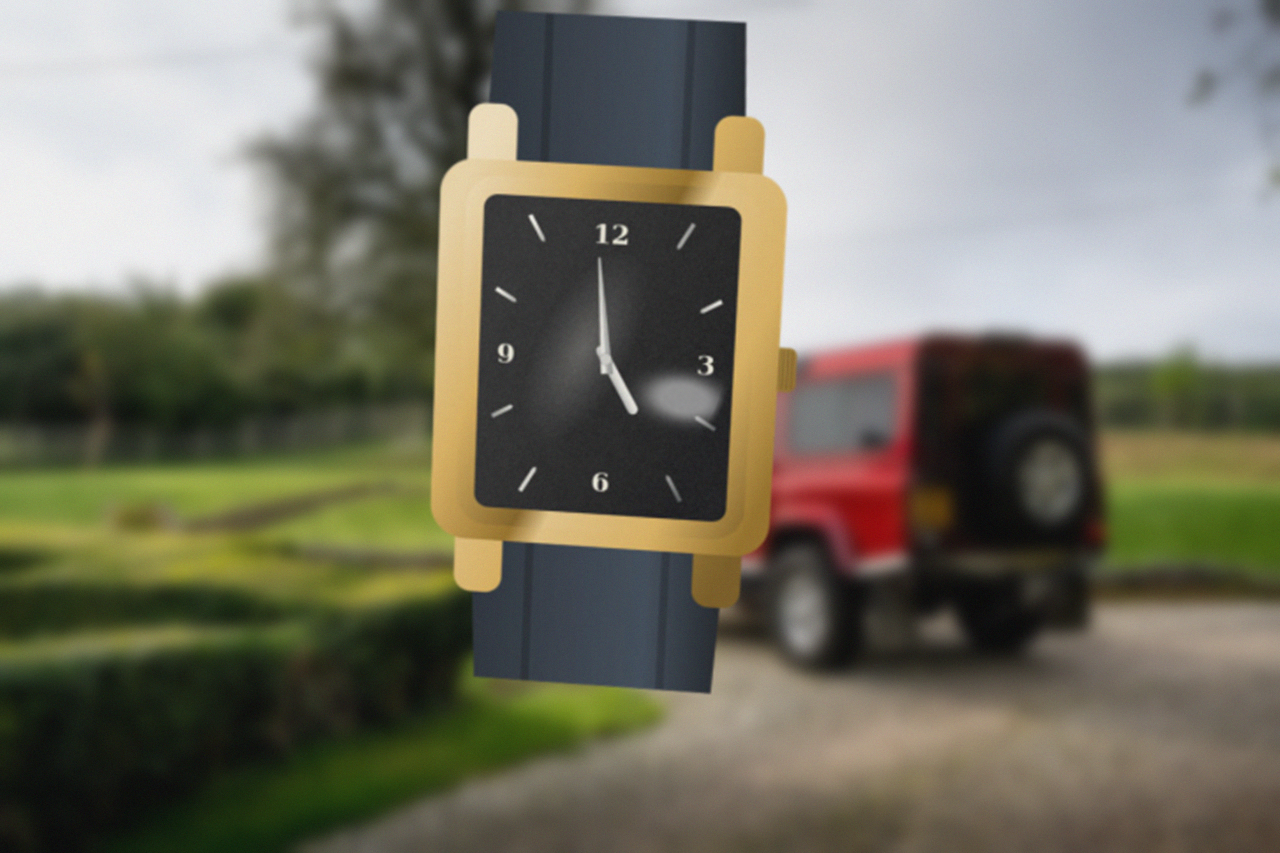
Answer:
4:59
